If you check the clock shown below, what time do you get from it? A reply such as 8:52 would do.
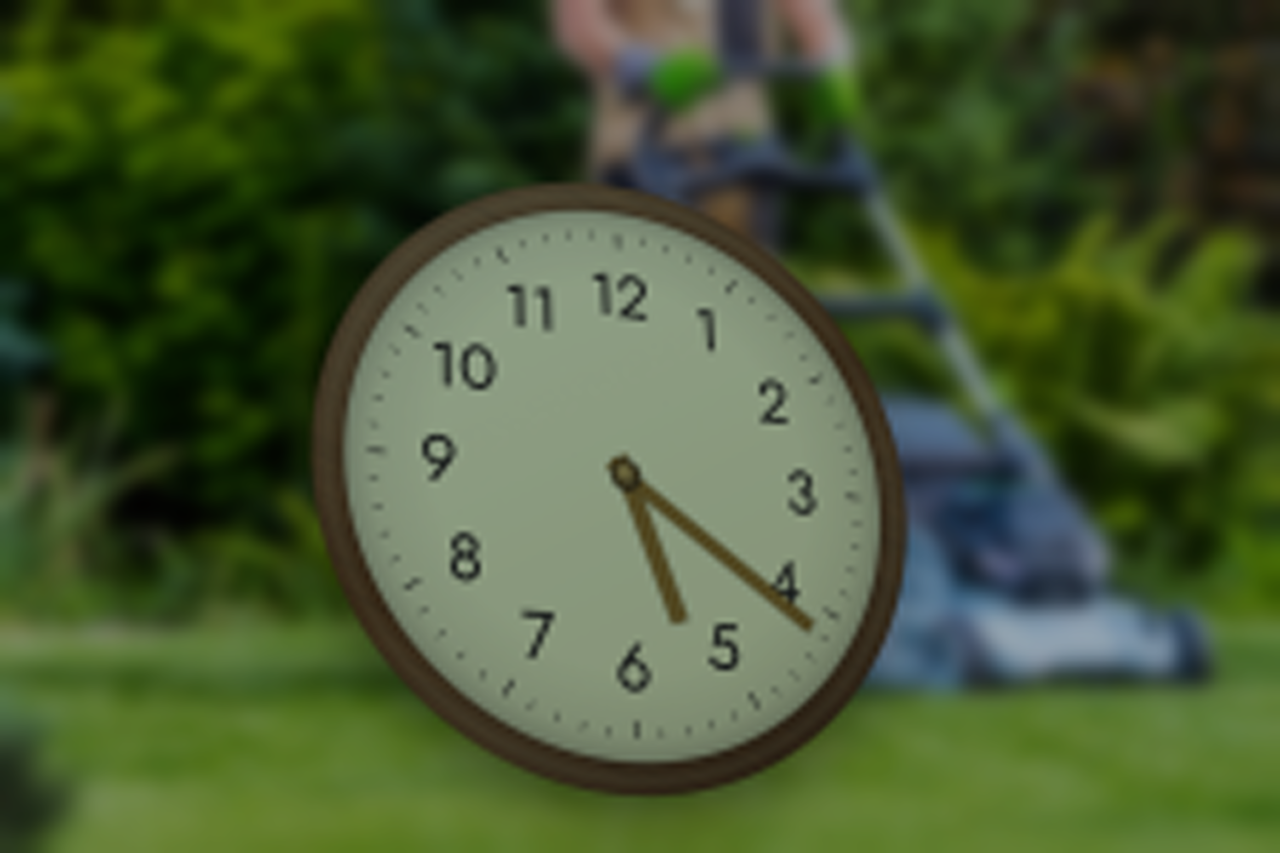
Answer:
5:21
